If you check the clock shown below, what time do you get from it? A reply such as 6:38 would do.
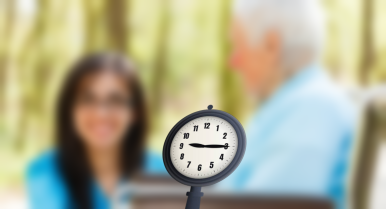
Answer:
9:15
